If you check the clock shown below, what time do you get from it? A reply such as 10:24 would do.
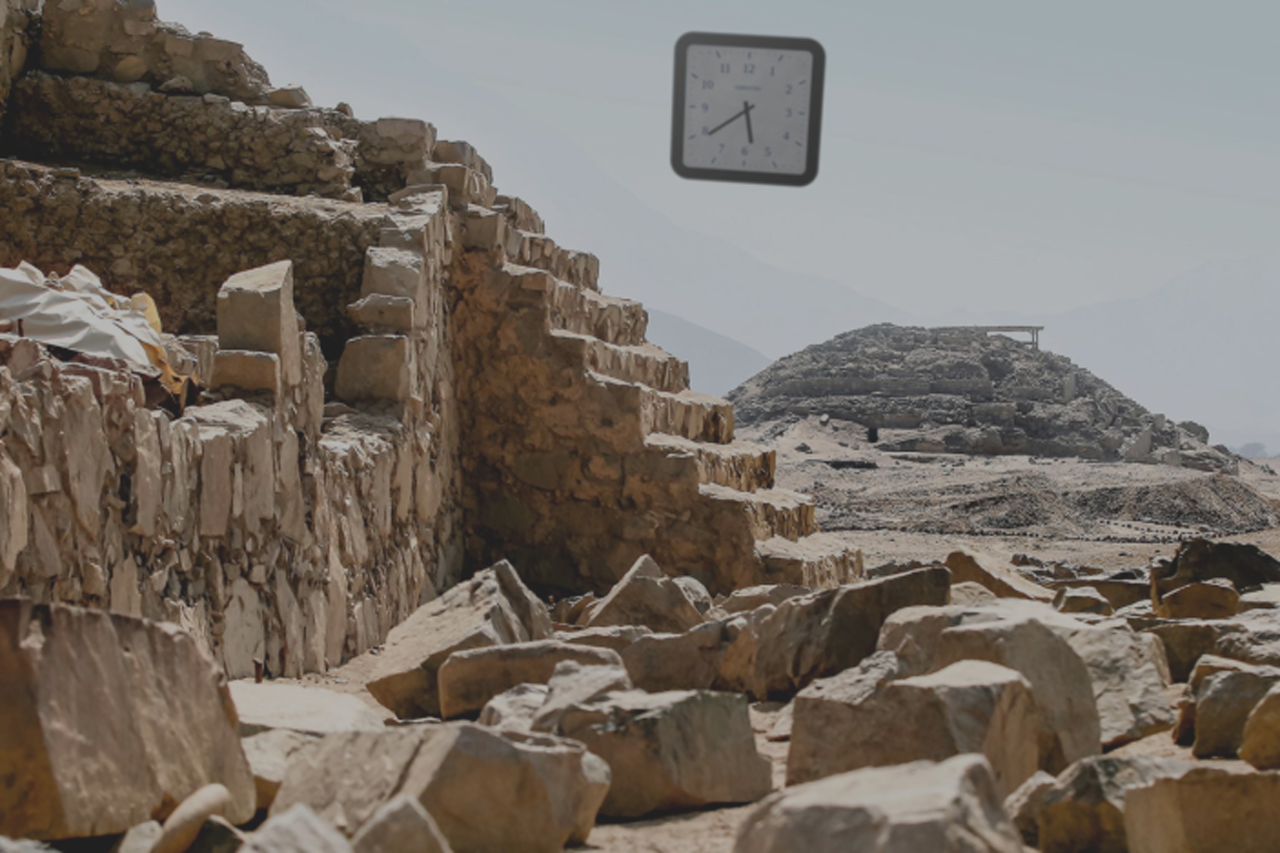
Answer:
5:39
